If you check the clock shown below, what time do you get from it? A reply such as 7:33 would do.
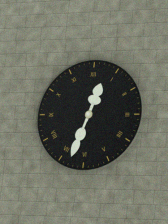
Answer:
12:33
